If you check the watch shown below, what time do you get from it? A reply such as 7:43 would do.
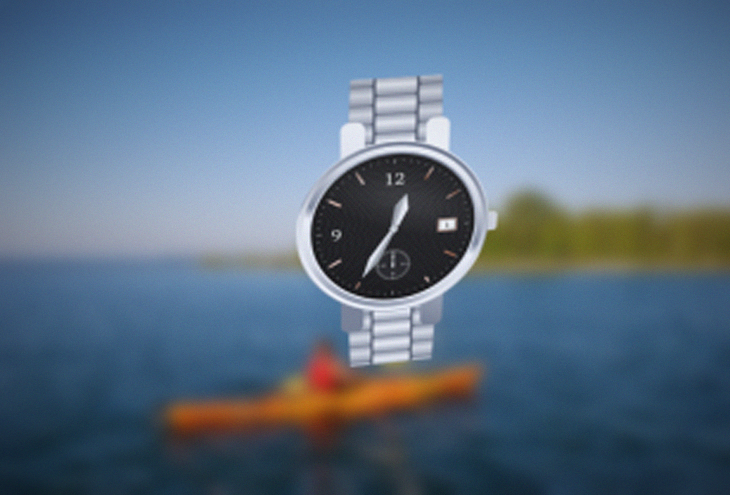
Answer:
12:35
